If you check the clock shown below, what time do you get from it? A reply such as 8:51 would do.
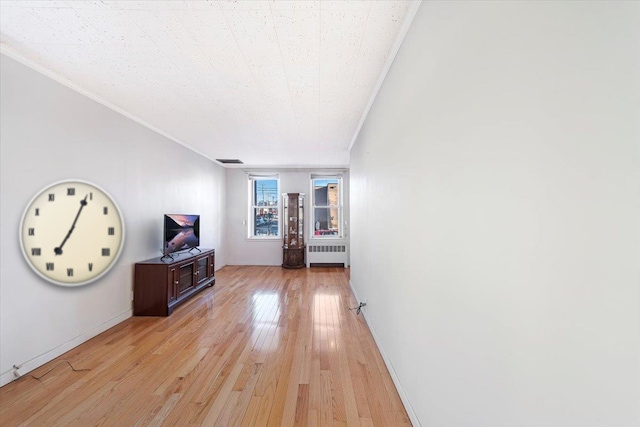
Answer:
7:04
